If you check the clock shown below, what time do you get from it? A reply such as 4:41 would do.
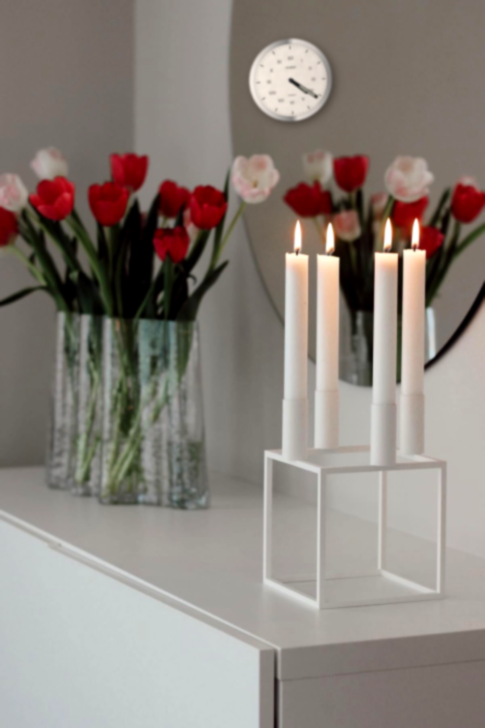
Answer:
4:21
